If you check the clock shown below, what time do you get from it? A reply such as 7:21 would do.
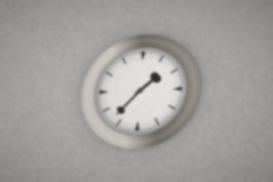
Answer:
1:37
